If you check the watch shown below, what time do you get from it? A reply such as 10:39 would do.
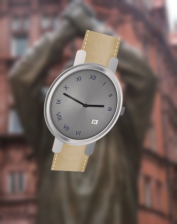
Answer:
2:48
